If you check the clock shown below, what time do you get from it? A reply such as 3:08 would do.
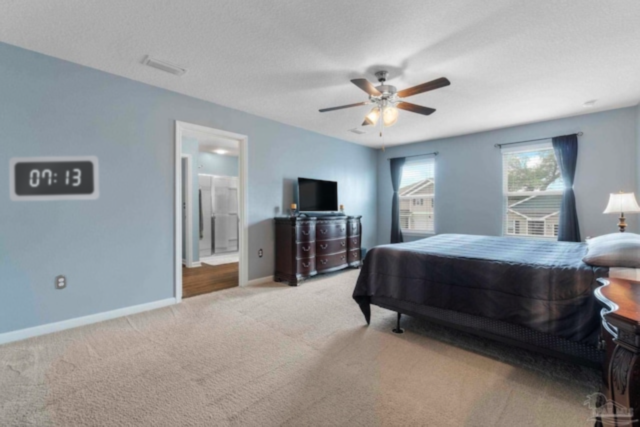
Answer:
7:13
